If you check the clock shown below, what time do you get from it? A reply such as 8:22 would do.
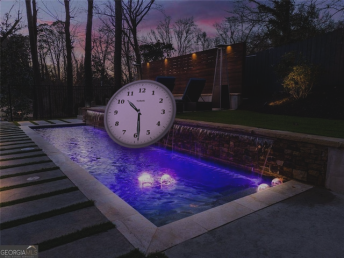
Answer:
10:29
